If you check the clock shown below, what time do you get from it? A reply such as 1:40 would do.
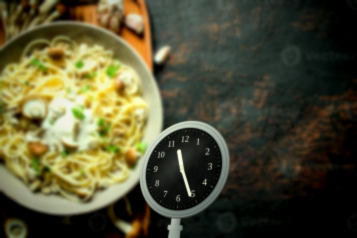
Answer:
11:26
